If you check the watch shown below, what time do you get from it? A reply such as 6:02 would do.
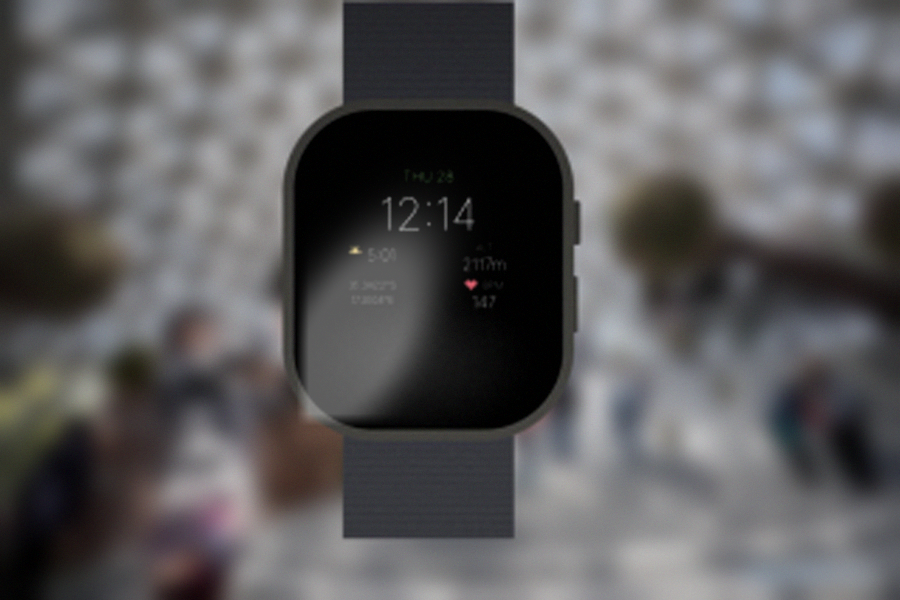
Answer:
12:14
